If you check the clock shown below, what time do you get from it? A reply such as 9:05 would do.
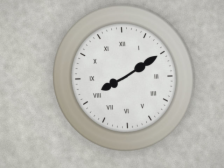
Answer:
8:10
